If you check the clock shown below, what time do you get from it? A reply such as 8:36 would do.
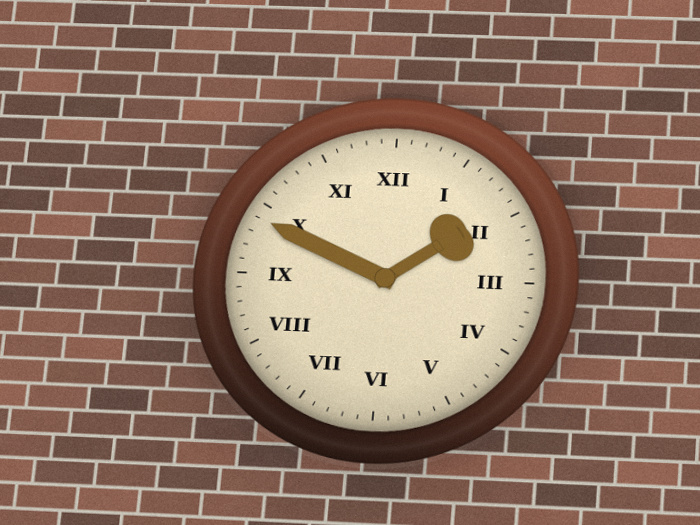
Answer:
1:49
